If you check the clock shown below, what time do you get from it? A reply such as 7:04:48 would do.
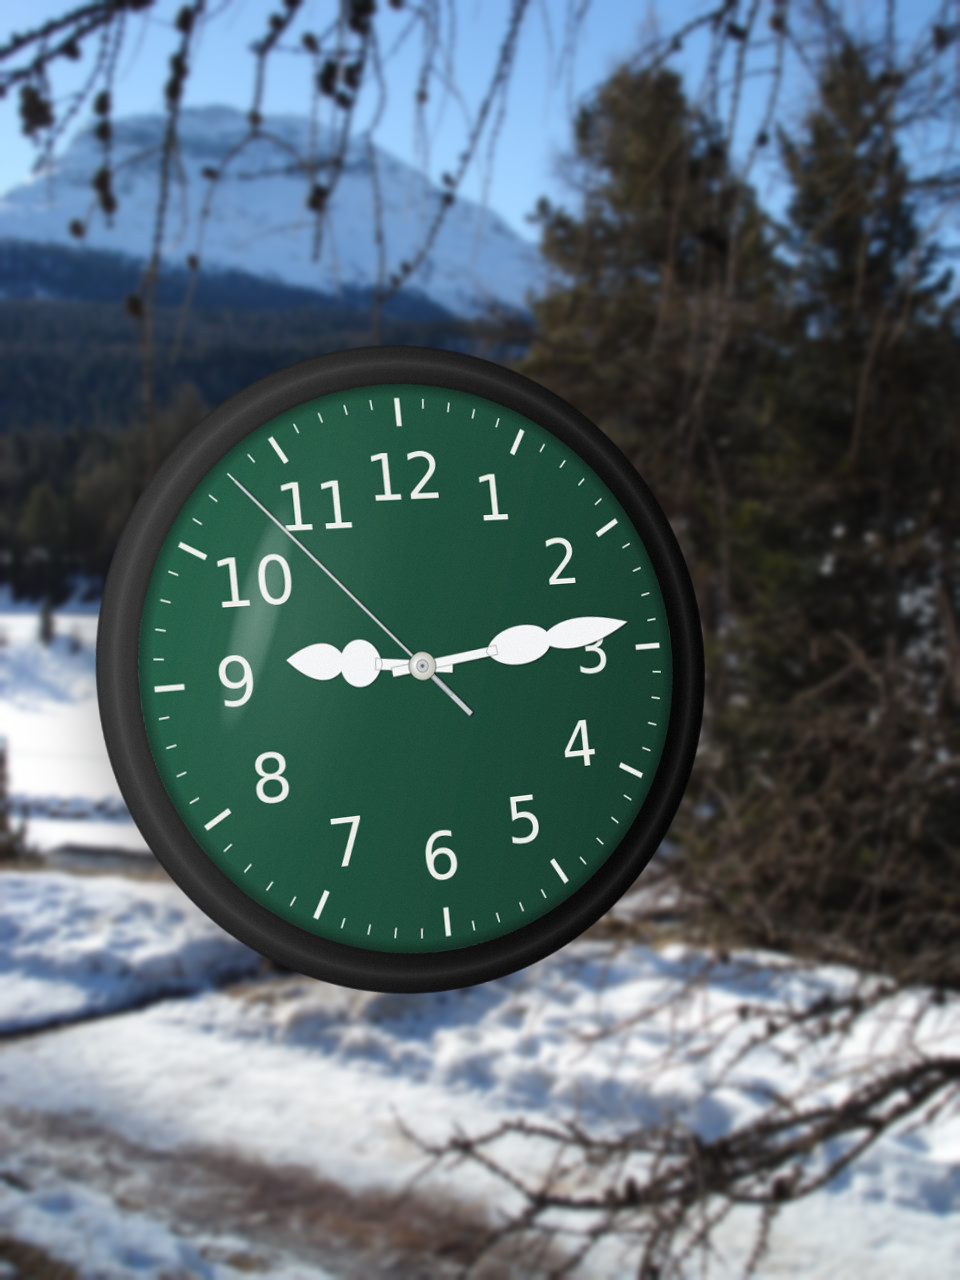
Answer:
9:13:53
